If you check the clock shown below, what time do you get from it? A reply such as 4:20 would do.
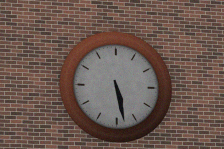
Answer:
5:28
